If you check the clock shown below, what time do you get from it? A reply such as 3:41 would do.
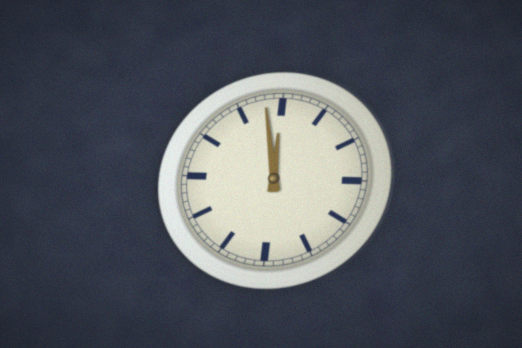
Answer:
11:58
